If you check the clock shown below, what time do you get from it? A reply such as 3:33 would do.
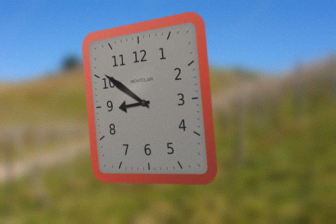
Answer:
8:51
